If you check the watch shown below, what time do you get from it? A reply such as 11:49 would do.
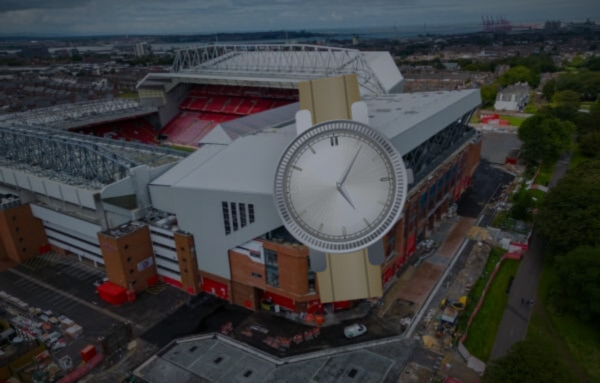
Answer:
5:06
